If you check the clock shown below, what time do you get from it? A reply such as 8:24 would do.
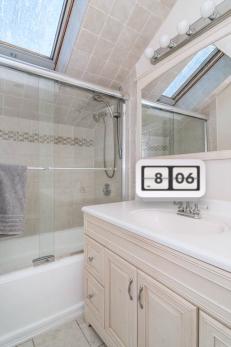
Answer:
8:06
